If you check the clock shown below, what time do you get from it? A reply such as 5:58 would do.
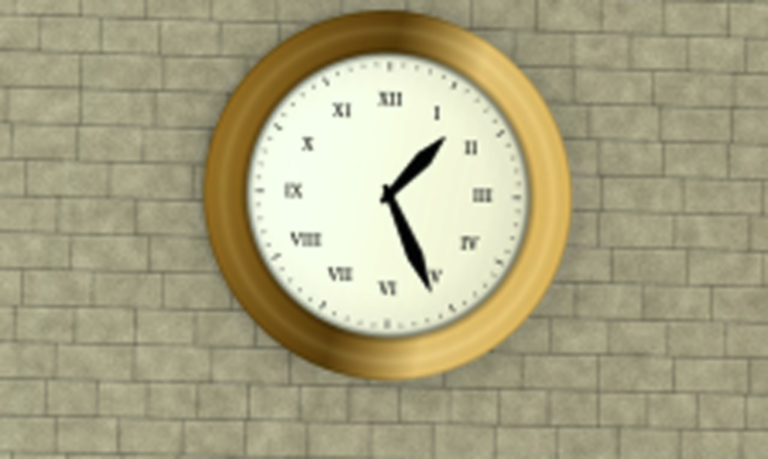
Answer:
1:26
